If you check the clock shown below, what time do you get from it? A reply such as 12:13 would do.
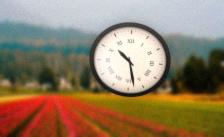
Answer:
10:28
